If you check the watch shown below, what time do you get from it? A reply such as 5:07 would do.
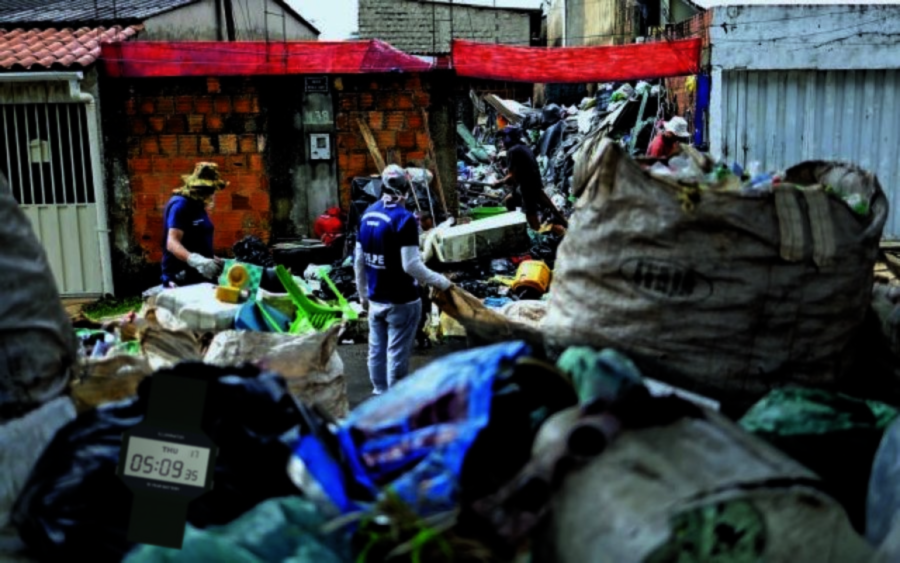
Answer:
5:09
